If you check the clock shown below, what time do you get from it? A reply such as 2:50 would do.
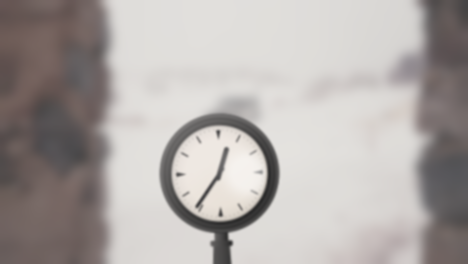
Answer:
12:36
